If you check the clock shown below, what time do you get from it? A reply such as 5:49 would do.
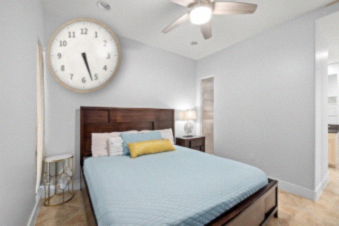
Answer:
5:27
